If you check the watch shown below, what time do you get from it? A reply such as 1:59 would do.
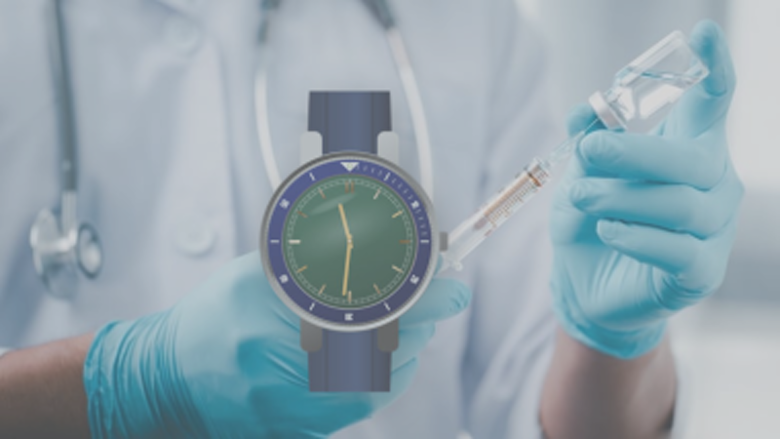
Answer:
11:31
